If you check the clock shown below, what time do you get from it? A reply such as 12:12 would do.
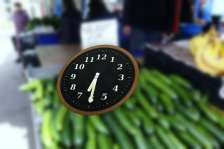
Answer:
6:30
